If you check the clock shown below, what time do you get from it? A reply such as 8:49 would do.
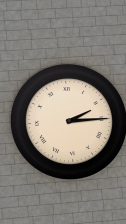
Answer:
2:15
